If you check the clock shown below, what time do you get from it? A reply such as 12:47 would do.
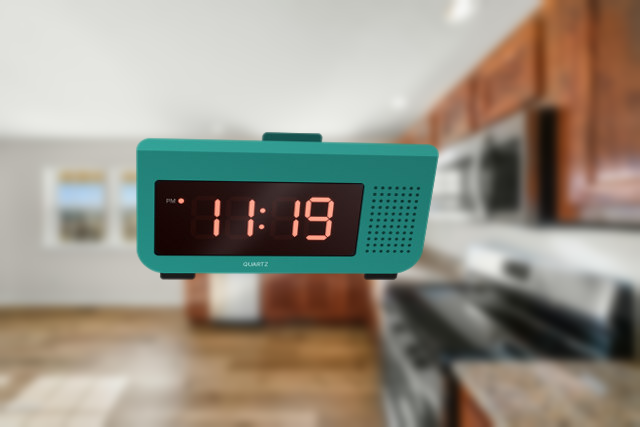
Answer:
11:19
